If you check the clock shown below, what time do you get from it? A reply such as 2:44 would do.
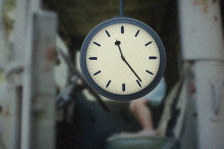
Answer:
11:24
